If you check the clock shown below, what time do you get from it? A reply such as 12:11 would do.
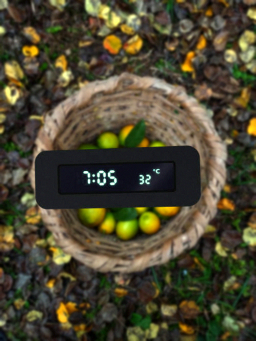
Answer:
7:05
